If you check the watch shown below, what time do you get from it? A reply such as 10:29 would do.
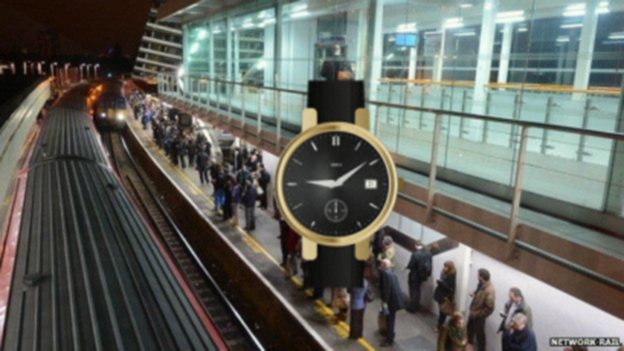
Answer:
9:09
